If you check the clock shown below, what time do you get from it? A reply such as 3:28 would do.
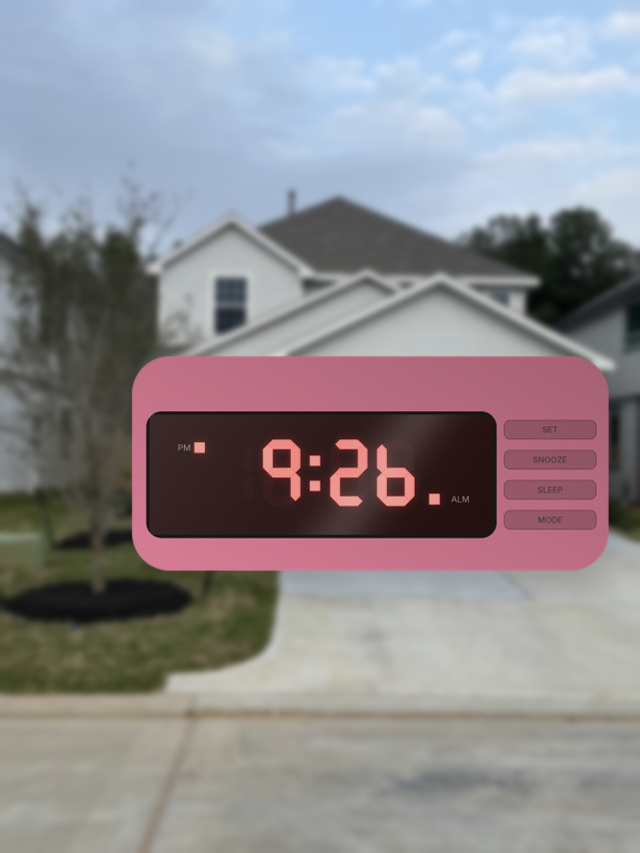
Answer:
9:26
